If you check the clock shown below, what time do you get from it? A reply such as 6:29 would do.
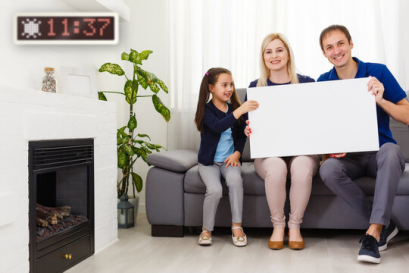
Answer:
11:37
